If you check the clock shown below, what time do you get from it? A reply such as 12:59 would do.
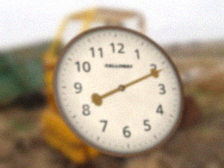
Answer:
8:11
